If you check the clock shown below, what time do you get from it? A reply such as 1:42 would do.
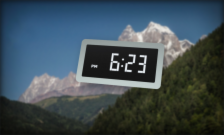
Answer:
6:23
